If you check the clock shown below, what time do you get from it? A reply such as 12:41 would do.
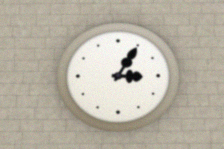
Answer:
3:05
